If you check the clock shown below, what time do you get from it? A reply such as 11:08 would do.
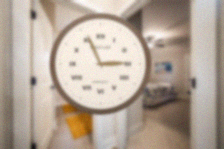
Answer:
2:56
